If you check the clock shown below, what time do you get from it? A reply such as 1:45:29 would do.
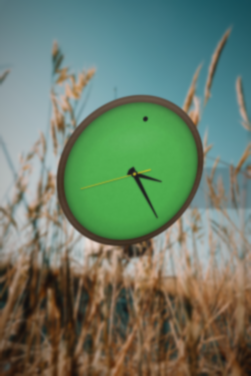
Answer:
3:23:42
